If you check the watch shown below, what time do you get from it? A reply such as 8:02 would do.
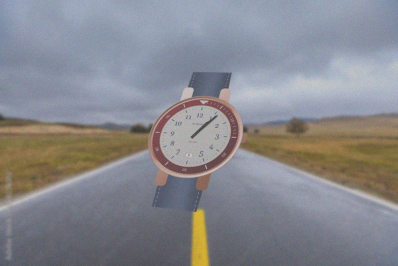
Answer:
1:06
